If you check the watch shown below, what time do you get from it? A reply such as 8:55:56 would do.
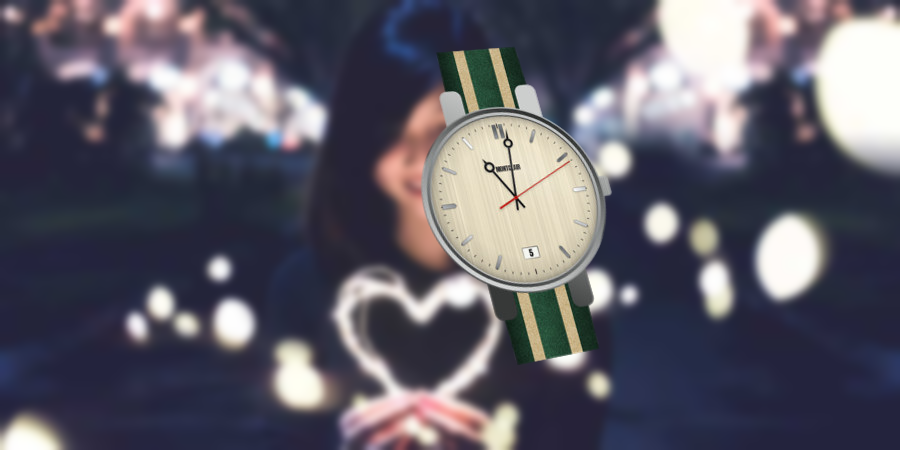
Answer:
11:01:11
